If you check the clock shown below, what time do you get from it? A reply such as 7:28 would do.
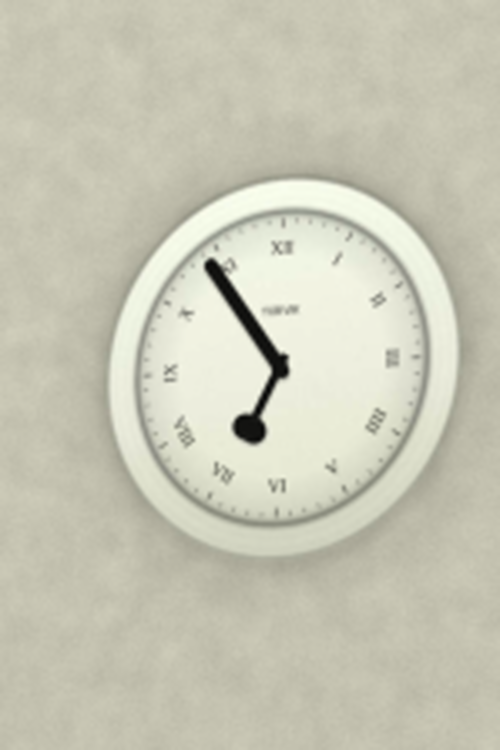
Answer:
6:54
